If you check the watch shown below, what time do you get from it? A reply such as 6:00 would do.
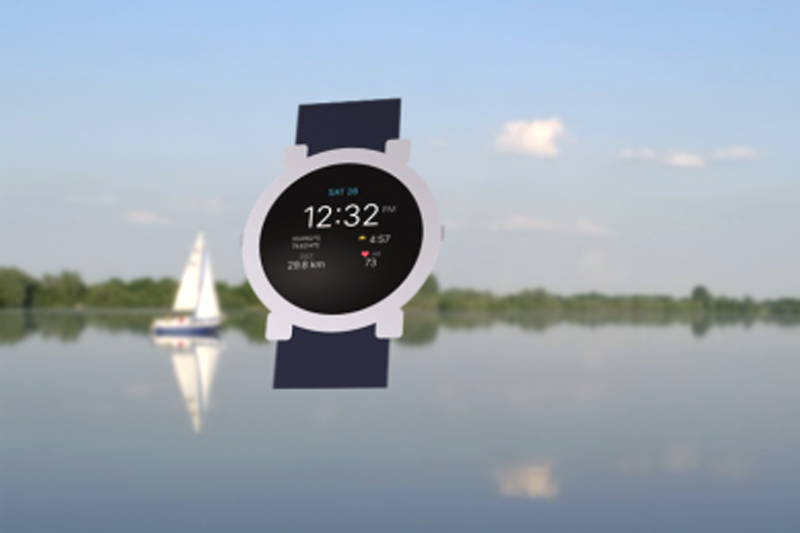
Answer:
12:32
